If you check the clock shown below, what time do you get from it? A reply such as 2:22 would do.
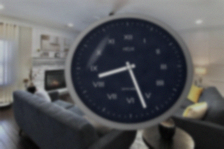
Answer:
8:27
